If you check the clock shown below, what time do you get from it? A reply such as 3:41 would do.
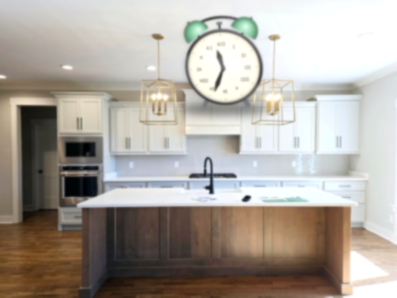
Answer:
11:34
